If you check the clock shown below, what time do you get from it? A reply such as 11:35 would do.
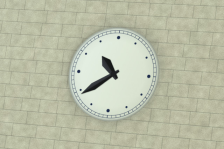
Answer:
10:39
